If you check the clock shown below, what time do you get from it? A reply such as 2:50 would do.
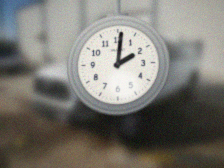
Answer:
2:01
